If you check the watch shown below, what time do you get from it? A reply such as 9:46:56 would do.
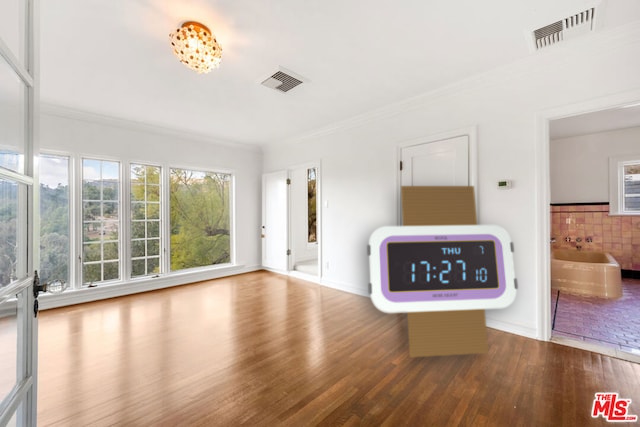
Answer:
17:27:10
